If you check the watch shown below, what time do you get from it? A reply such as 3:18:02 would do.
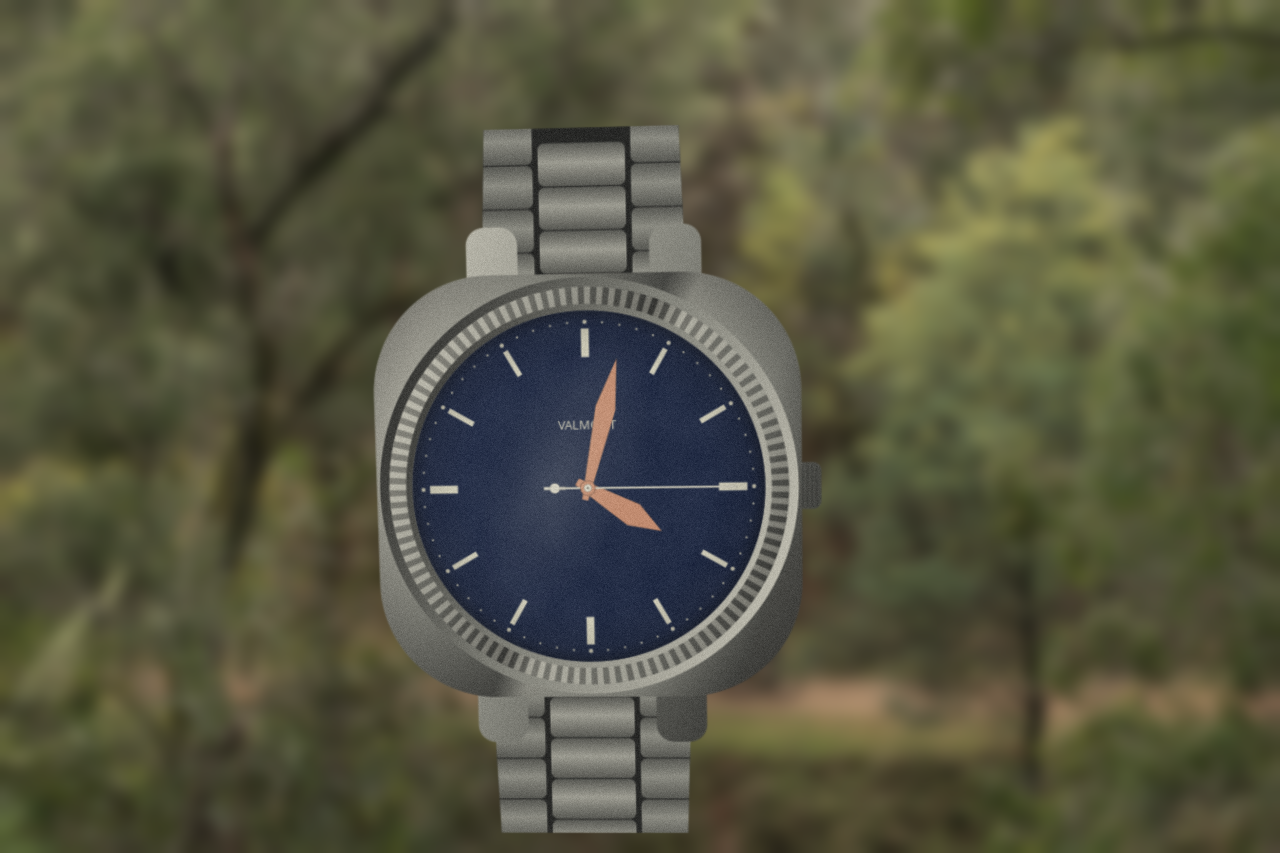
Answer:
4:02:15
